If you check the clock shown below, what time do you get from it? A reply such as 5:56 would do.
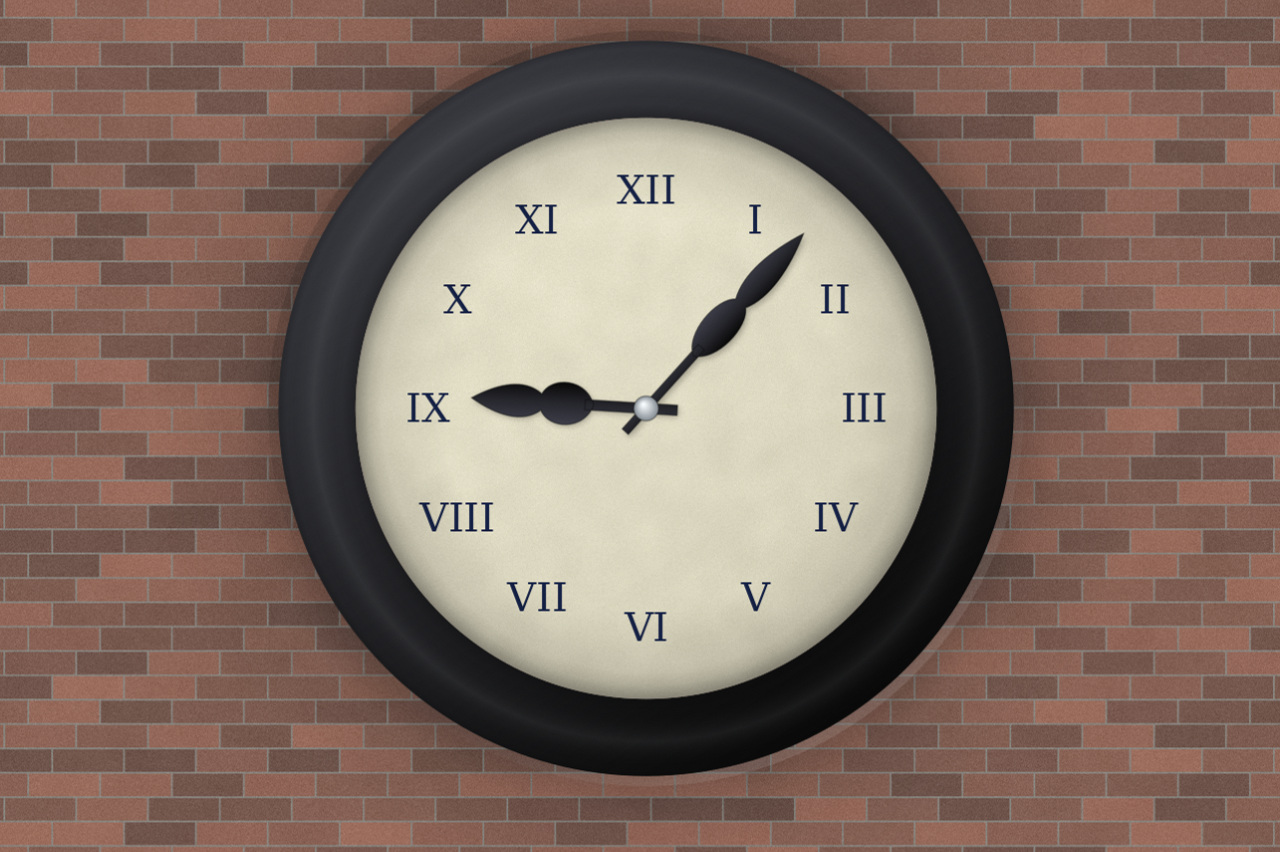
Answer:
9:07
